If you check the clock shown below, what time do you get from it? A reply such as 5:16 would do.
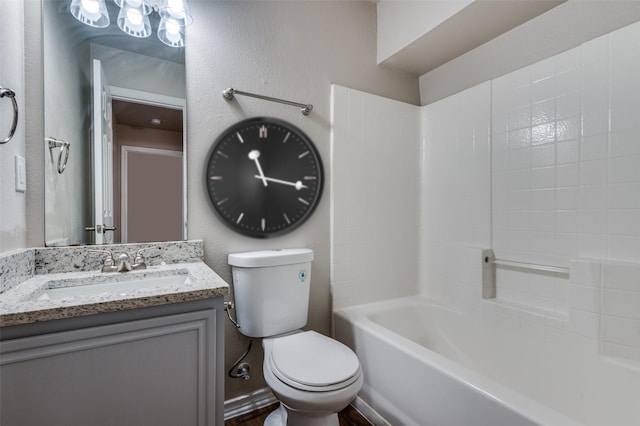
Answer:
11:17
